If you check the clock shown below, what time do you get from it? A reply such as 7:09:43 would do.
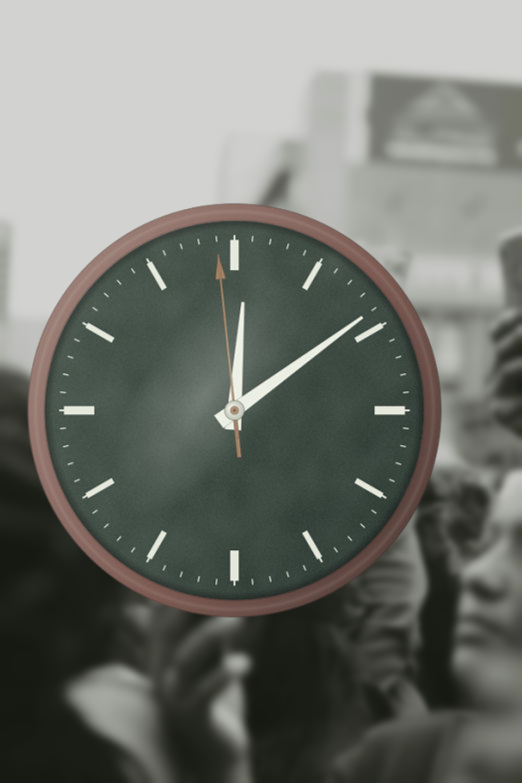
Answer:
12:08:59
